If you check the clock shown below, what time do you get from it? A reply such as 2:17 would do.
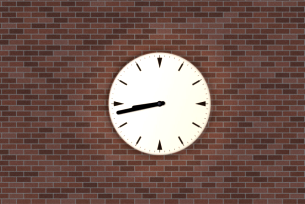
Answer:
8:43
